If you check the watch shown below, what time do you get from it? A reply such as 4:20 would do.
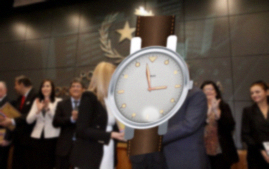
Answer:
2:58
